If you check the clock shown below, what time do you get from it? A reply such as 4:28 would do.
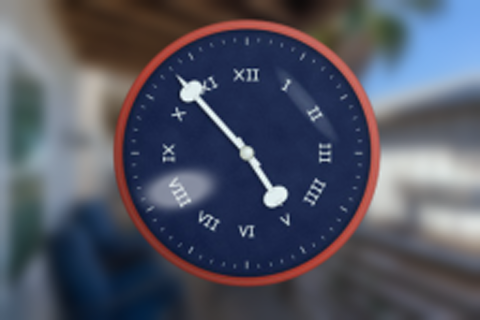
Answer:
4:53
